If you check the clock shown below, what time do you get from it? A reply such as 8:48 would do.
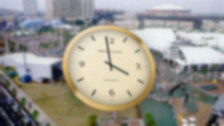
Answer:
3:59
